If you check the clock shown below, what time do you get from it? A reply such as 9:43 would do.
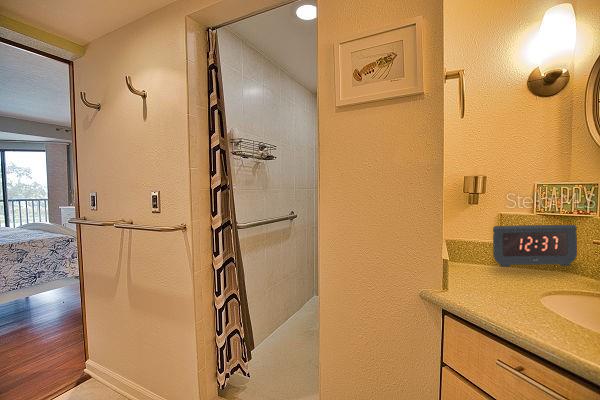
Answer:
12:37
